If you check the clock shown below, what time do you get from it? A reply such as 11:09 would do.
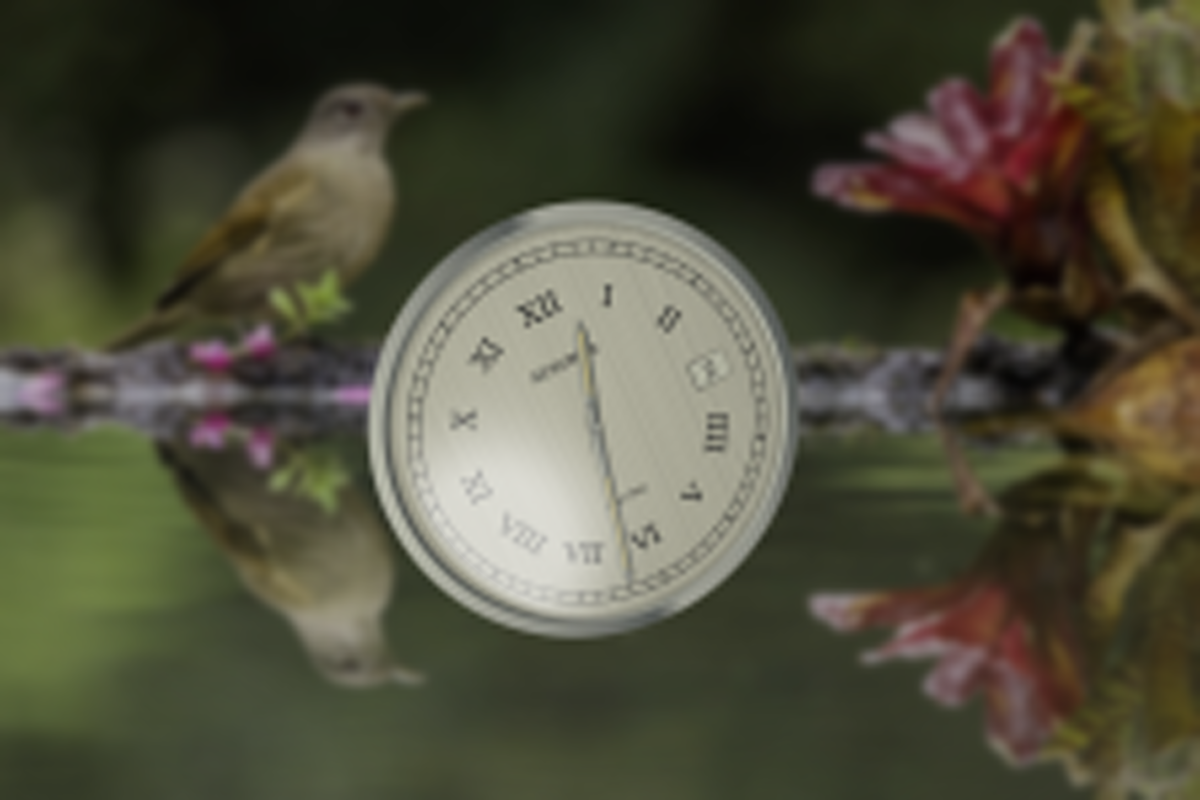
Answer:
12:32
